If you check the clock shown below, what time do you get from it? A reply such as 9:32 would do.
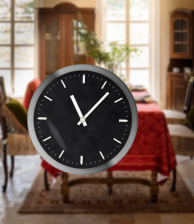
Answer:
11:07
